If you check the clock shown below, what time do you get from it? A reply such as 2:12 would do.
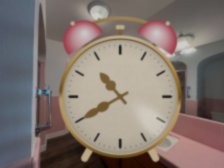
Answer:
10:40
